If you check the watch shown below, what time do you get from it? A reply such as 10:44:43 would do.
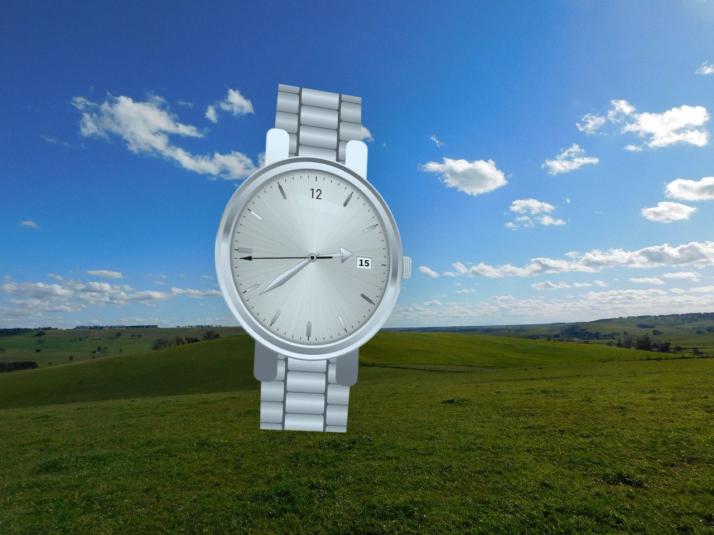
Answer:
2:38:44
